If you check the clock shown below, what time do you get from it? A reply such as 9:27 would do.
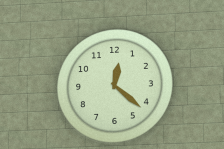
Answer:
12:22
